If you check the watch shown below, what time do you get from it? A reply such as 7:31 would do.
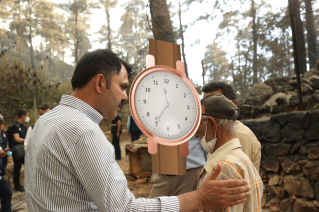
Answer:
11:36
